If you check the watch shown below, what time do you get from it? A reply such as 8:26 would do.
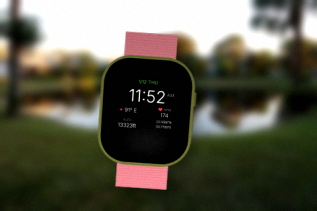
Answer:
11:52
